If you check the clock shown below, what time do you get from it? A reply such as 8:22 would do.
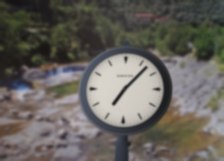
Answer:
7:07
